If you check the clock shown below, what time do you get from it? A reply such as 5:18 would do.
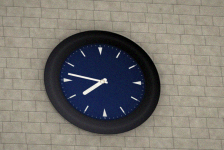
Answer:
7:47
